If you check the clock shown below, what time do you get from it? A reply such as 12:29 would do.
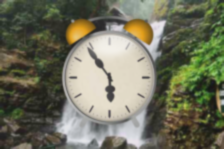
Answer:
5:54
